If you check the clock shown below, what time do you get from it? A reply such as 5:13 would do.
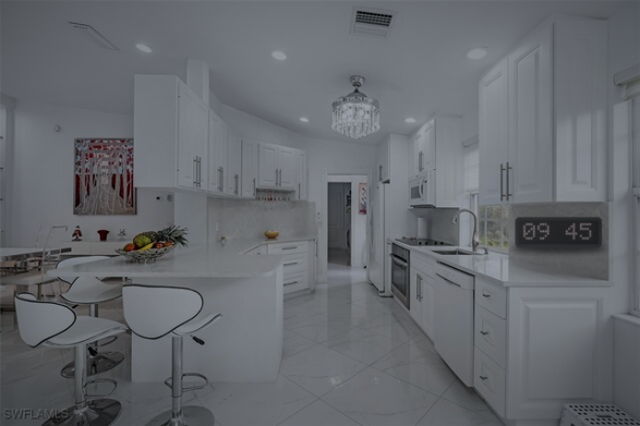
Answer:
9:45
